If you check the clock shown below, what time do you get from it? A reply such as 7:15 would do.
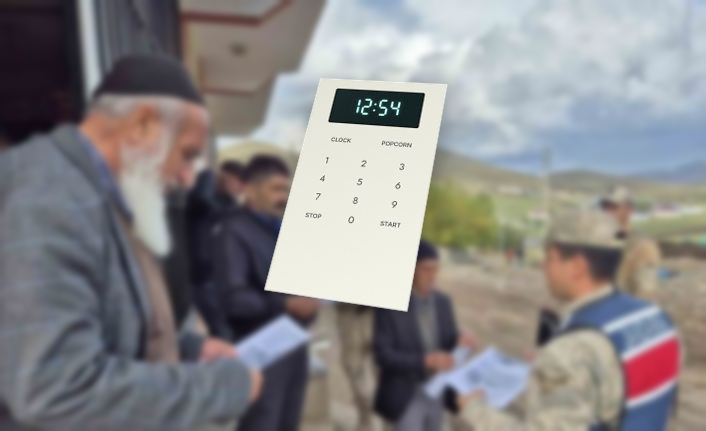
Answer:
12:54
